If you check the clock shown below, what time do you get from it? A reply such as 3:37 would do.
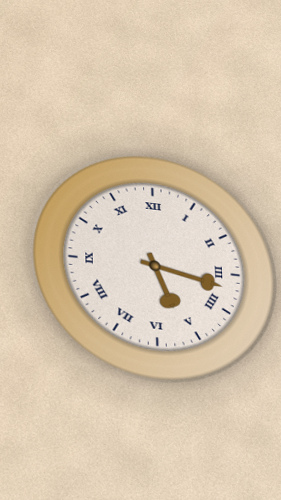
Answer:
5:17
